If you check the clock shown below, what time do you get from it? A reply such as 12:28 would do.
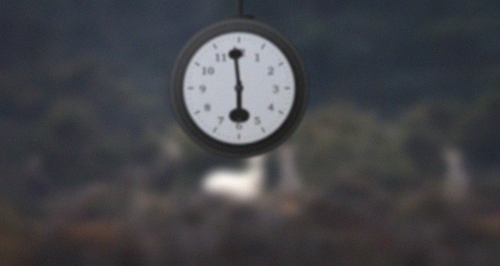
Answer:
5:59
